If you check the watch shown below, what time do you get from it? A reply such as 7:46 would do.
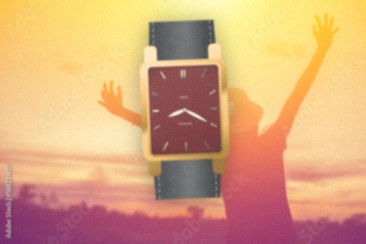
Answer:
8:20
